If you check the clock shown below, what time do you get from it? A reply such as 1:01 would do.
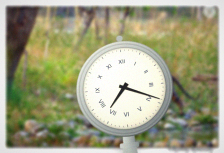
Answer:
7:19
